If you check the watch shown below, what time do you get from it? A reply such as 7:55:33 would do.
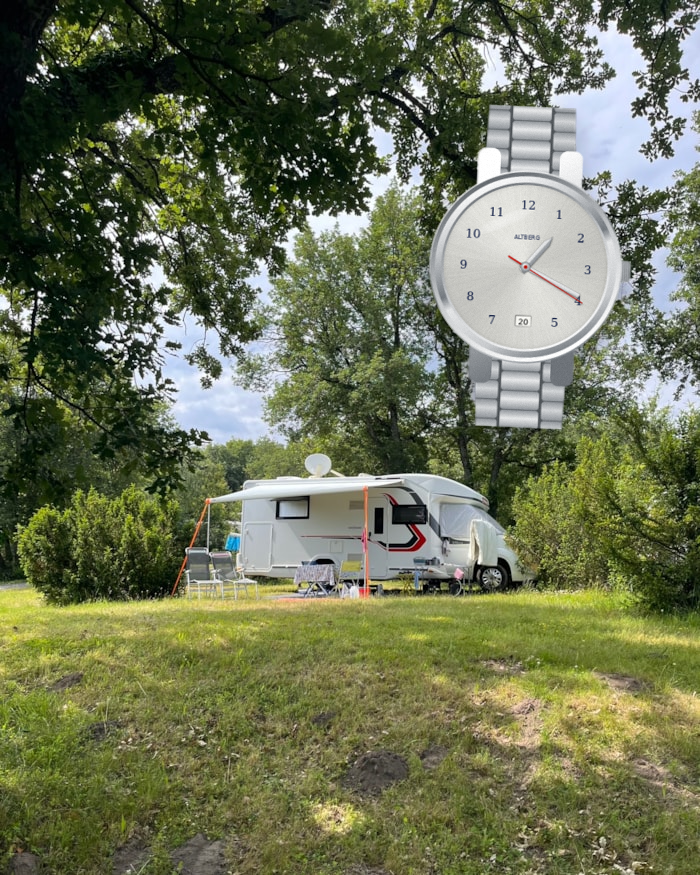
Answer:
1:19:20
